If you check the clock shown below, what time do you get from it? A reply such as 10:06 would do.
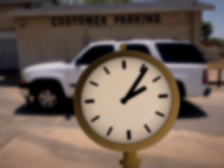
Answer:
2:06
